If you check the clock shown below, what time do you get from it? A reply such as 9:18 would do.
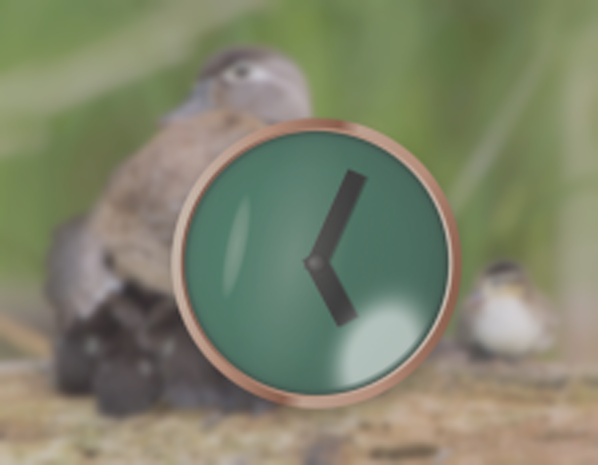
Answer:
5:04
